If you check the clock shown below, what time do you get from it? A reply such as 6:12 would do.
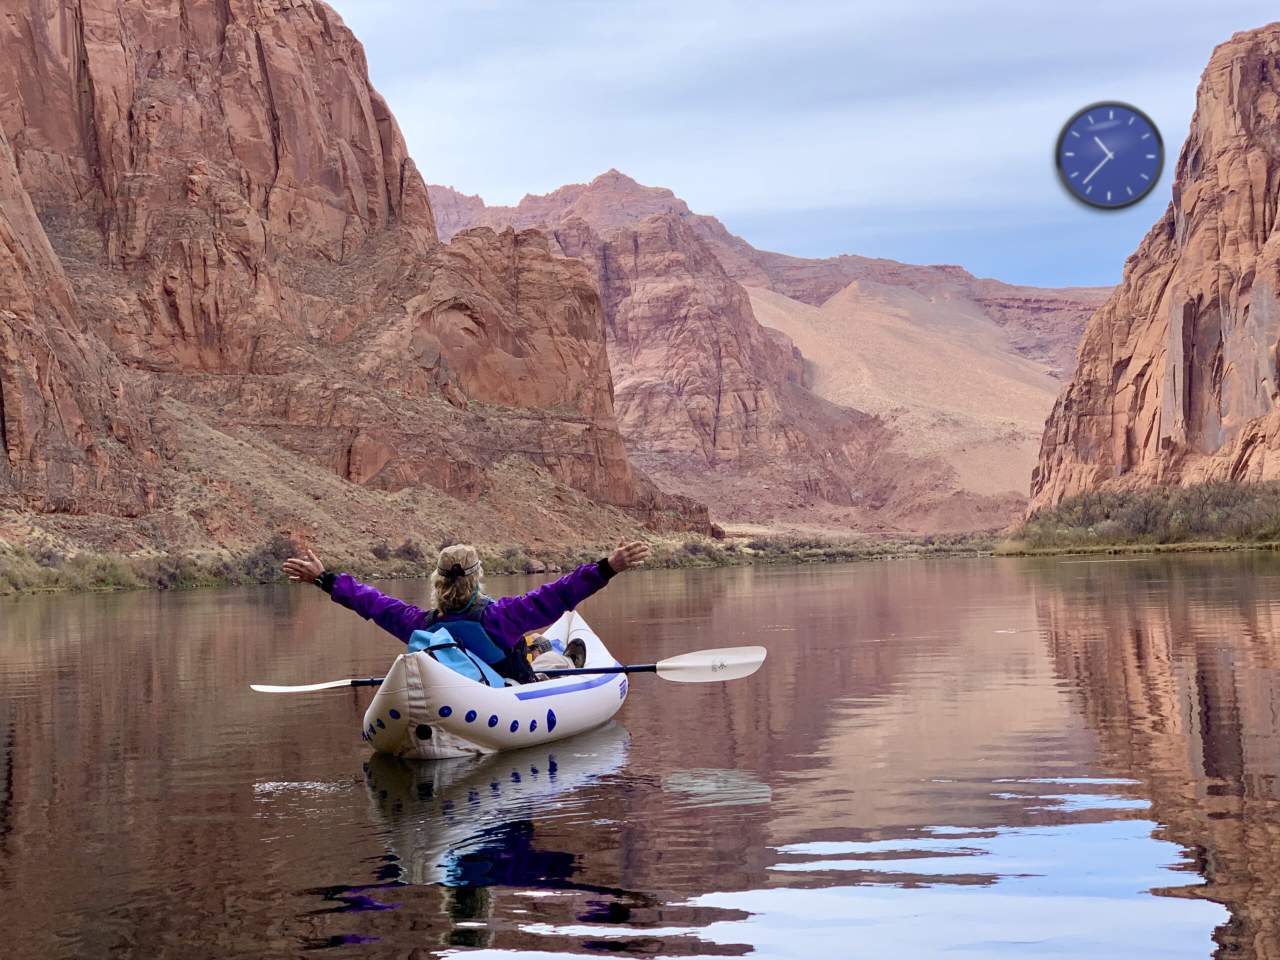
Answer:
10:37
